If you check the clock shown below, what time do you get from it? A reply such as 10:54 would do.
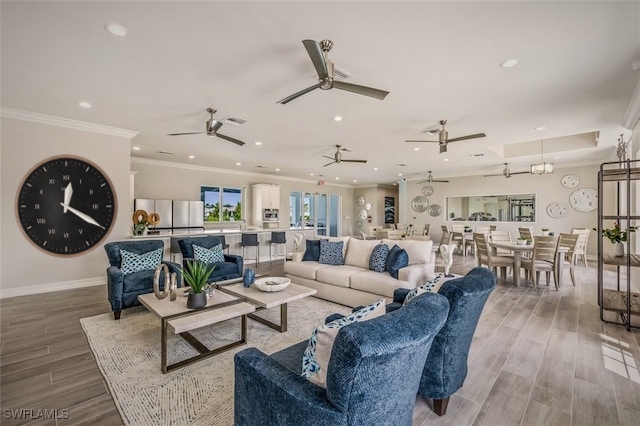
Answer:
12:20
